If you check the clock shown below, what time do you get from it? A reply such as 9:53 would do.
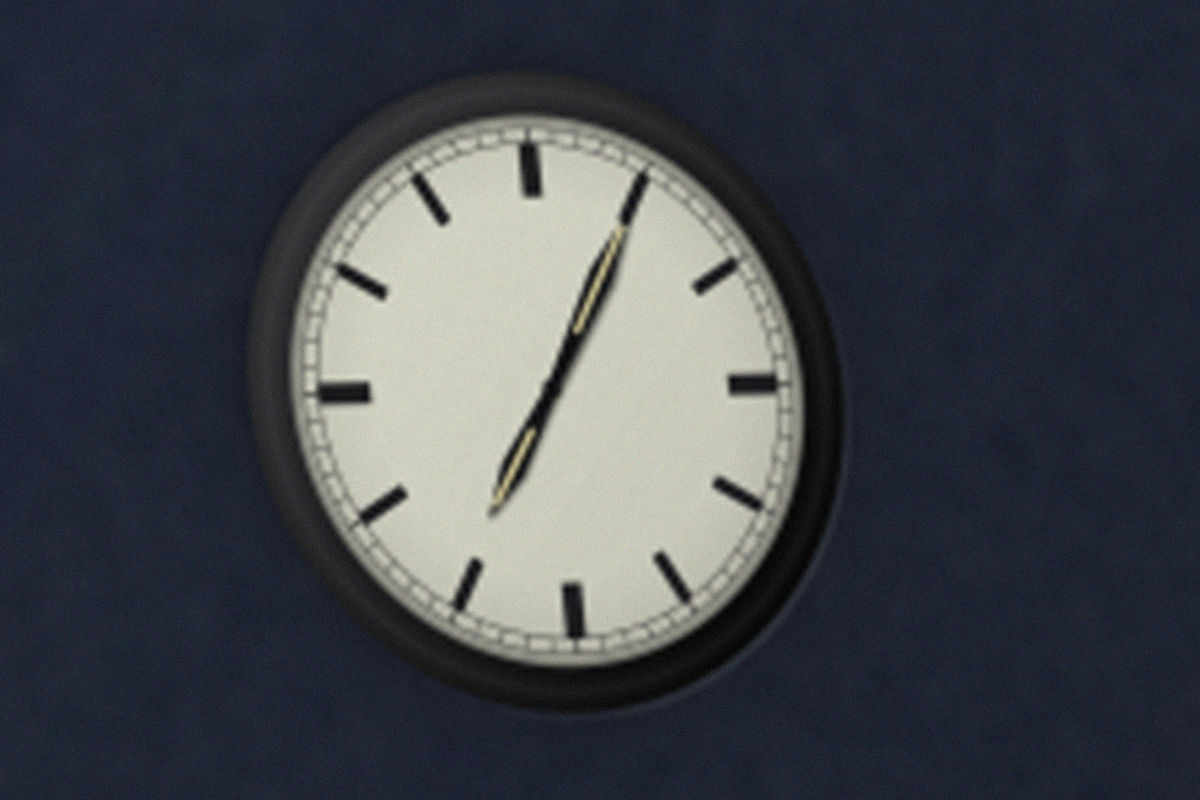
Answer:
7:05
